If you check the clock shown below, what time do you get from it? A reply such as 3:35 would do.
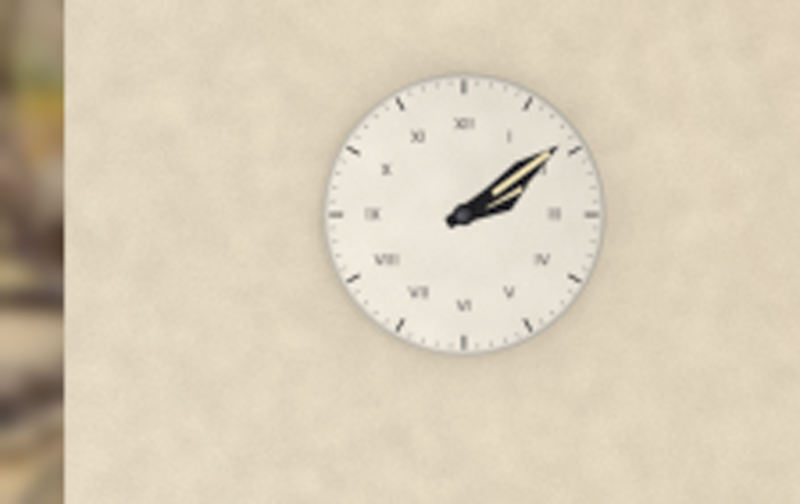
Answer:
2:09
